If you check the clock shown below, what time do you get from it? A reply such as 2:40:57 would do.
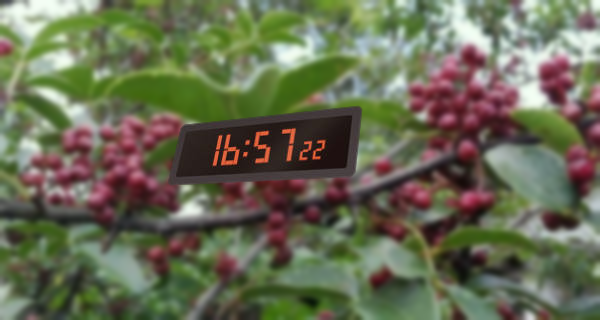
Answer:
16:57:22
